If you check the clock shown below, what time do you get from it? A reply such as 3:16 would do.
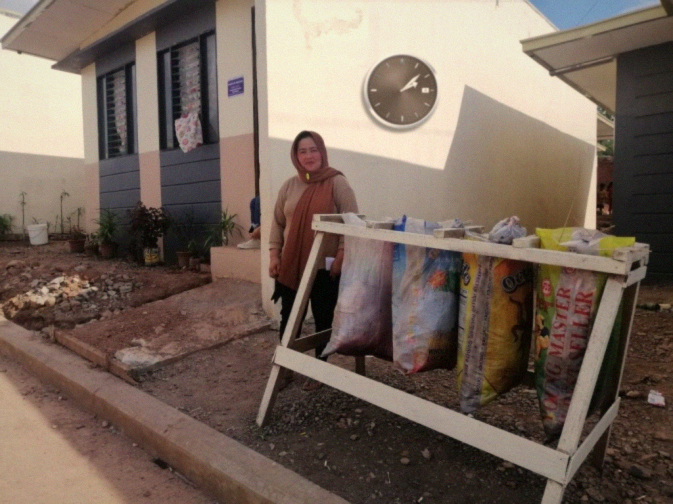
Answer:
2:08
